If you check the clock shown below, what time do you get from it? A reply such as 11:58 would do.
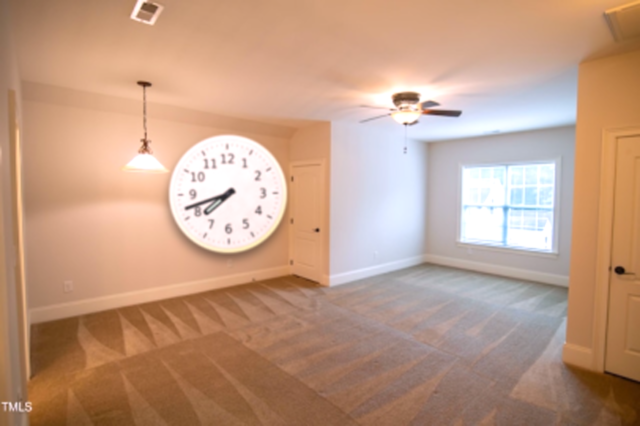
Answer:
7:42
